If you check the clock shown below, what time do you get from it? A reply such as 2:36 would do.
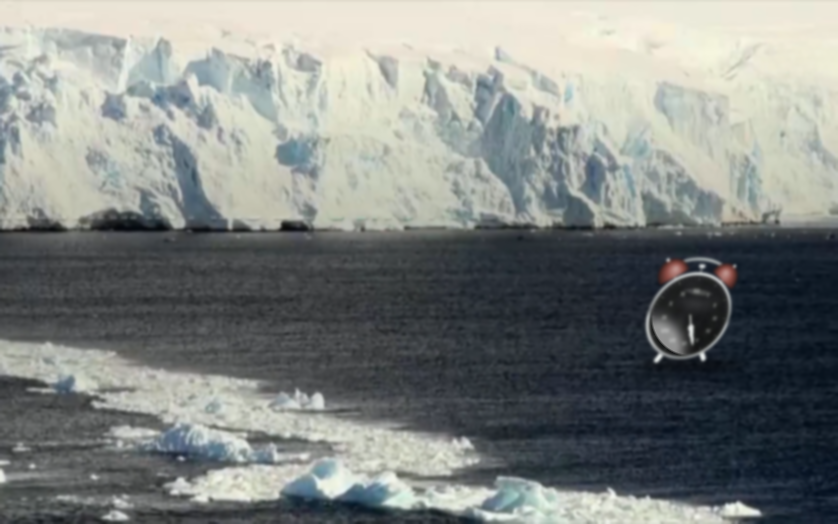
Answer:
5:27
